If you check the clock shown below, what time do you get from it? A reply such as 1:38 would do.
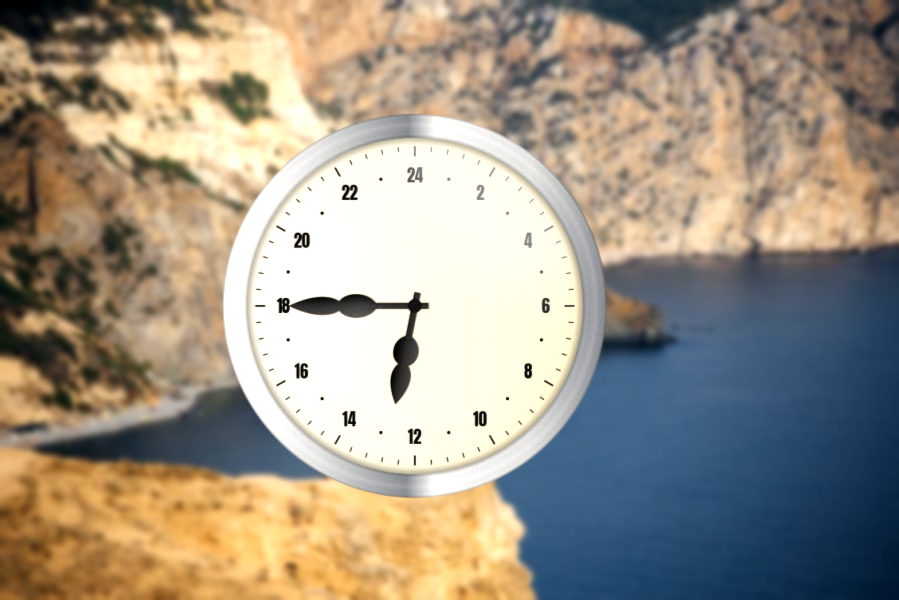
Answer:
12:45
